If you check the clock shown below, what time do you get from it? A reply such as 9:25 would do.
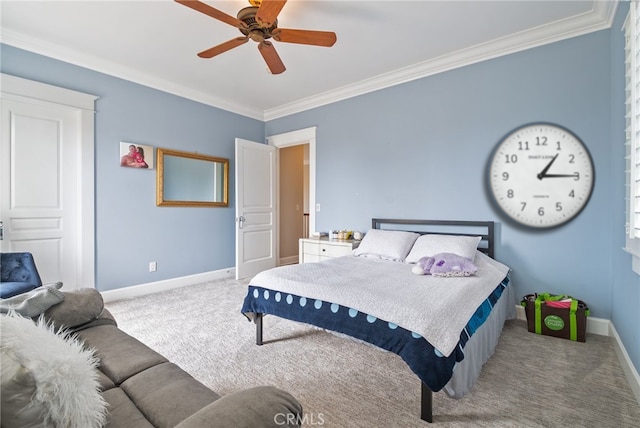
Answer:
1:15
